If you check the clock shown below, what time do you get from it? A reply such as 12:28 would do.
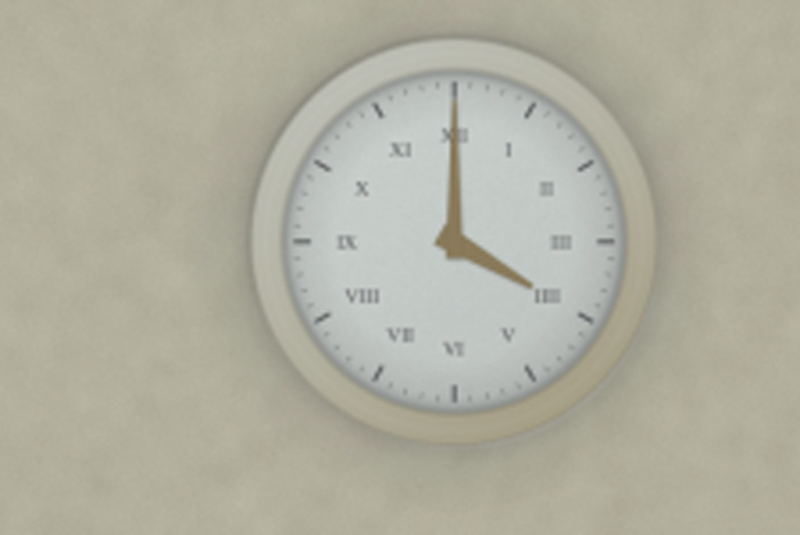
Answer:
4:00
